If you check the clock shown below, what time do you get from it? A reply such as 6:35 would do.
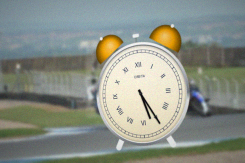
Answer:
5:25
